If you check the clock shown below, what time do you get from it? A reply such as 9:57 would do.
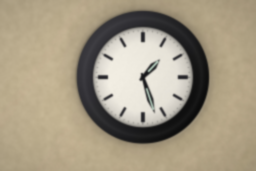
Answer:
1:27
